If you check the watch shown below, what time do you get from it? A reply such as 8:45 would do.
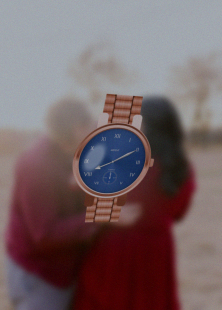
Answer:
8:10
